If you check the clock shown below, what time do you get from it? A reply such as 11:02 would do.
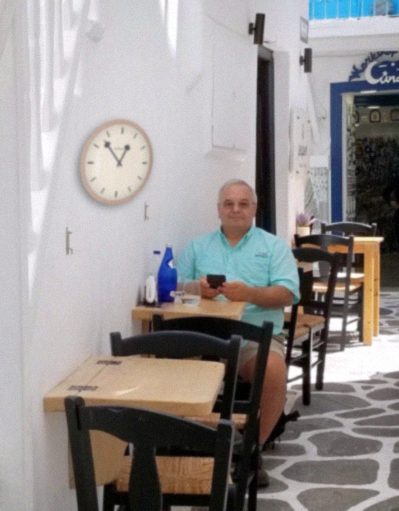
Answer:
12:53
